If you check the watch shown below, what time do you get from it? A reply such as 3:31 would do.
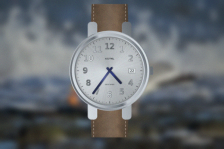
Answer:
4:36
